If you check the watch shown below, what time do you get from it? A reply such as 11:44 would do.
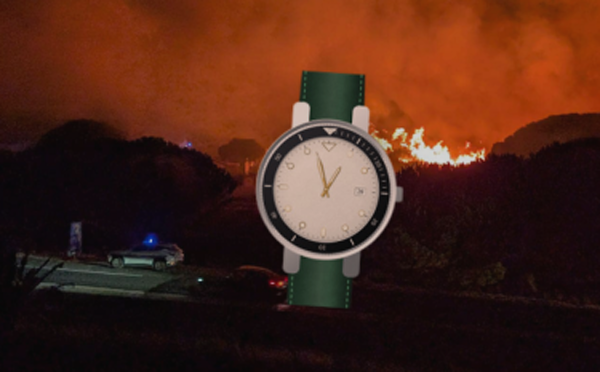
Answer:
12:57
